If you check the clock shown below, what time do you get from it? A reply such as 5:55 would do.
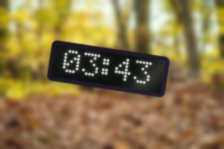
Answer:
3:43
